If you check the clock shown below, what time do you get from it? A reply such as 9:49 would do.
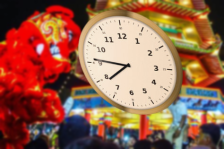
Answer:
7:46
